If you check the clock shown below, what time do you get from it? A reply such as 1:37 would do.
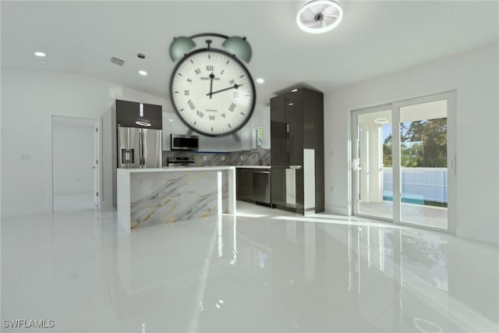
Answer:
12:12
